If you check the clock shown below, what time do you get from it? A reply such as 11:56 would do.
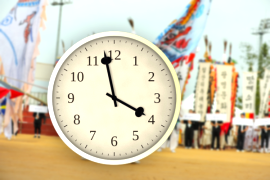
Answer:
3:58
